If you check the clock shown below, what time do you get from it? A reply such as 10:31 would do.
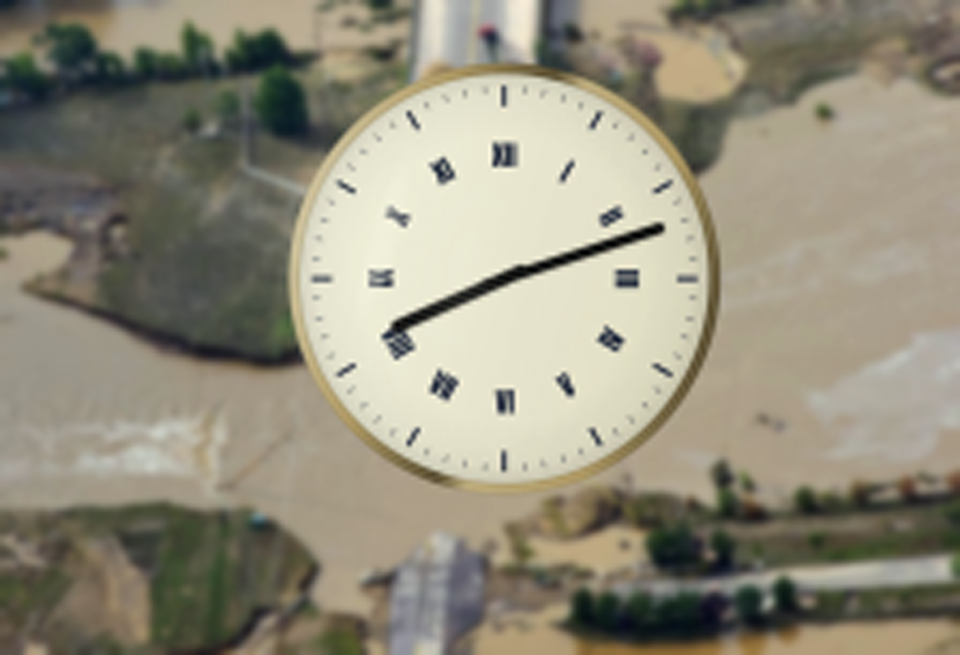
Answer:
8:12
